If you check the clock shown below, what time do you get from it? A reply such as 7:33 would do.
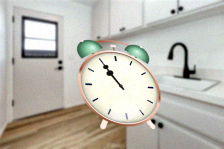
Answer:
10:55
